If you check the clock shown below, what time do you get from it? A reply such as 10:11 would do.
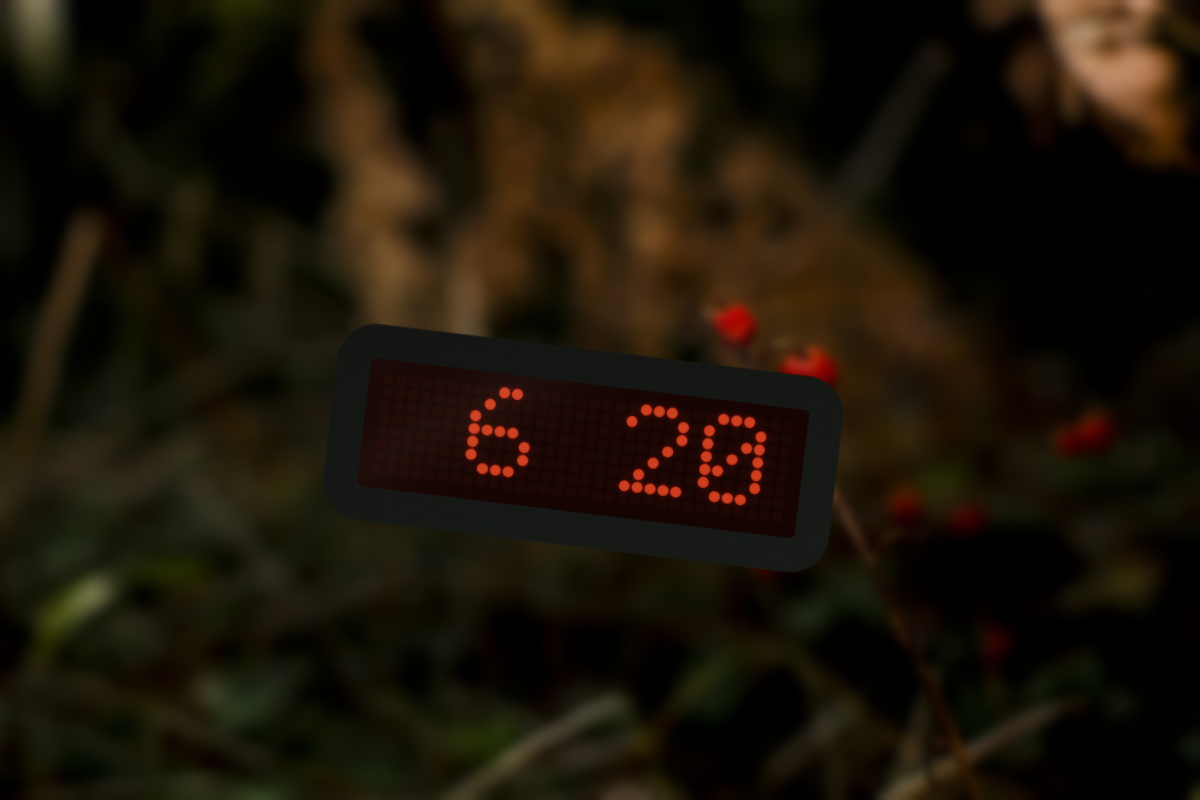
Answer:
6:20
